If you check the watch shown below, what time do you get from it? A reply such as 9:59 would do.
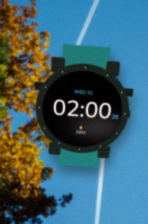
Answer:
2:00
